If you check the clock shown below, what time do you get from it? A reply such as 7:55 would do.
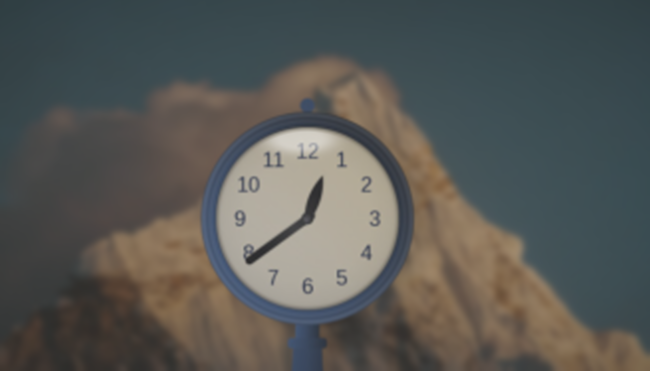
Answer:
12:39
